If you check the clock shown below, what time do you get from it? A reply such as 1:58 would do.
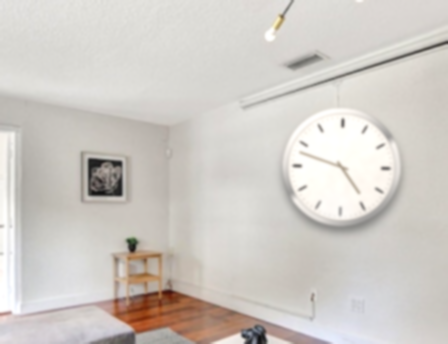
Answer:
4:48
